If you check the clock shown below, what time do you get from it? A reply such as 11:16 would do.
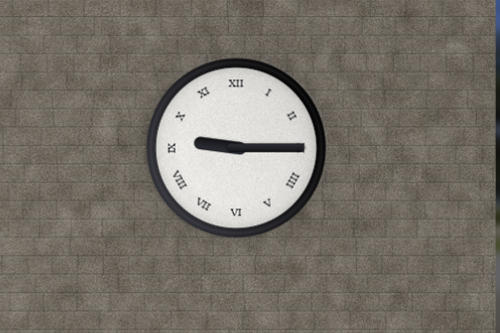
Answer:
9:15
